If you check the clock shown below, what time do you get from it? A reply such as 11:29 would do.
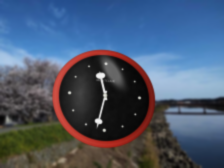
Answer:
11:32
